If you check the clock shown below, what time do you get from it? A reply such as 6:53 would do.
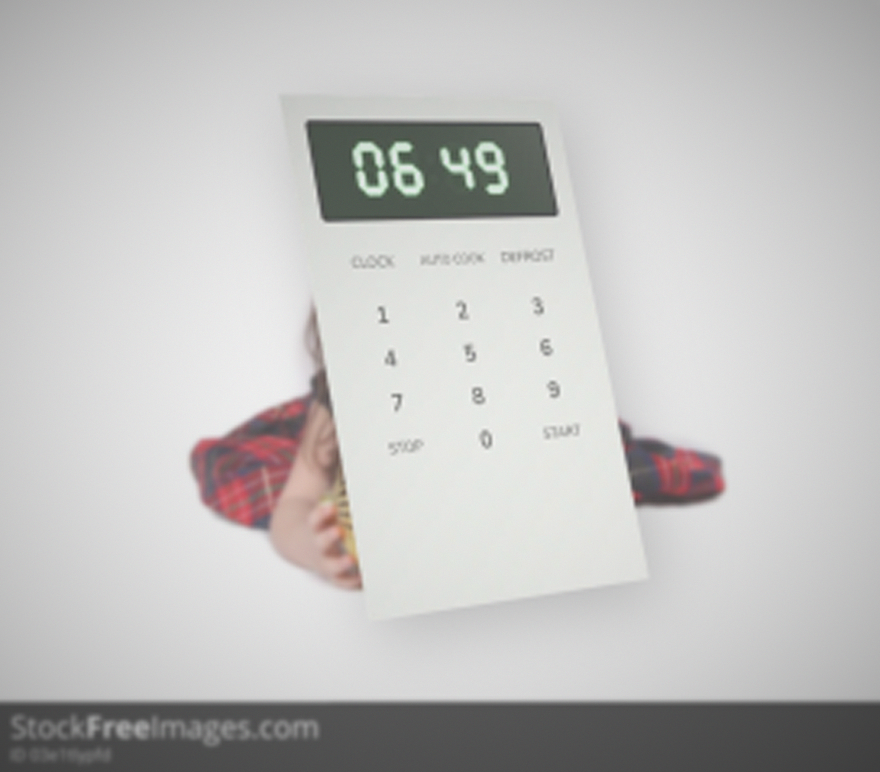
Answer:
6:49
